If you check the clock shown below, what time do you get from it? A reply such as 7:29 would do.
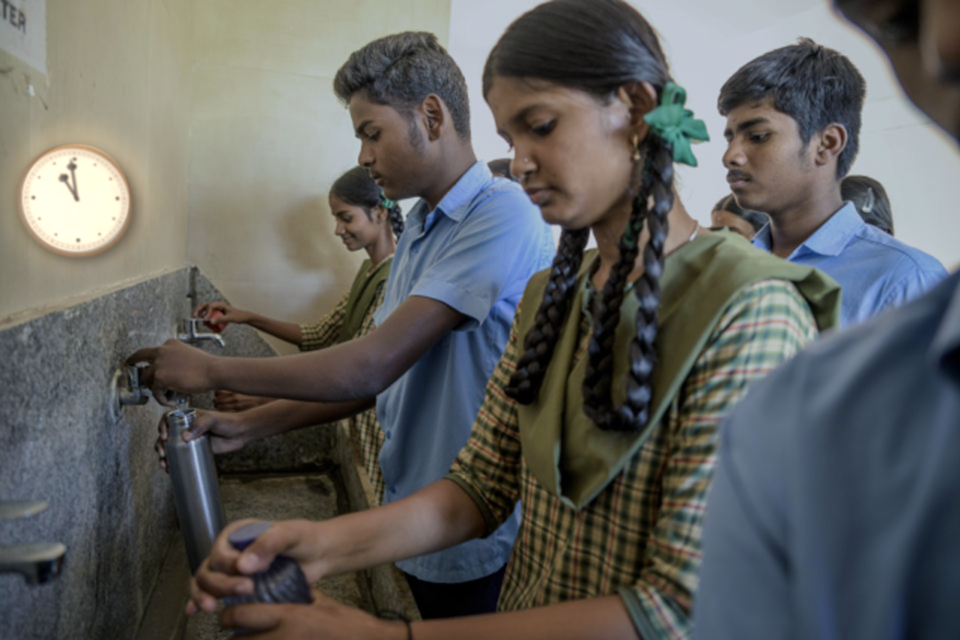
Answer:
10:59
